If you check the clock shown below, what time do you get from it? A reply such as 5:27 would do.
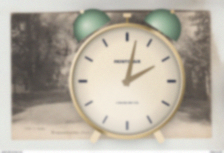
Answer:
2:02
